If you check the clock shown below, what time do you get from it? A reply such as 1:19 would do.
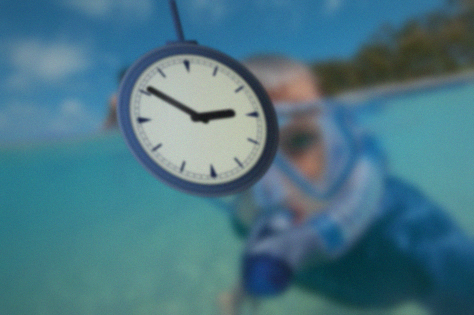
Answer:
2:51
